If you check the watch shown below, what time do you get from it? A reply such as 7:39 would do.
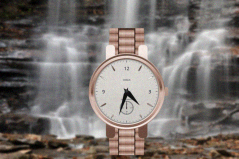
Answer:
4:33
